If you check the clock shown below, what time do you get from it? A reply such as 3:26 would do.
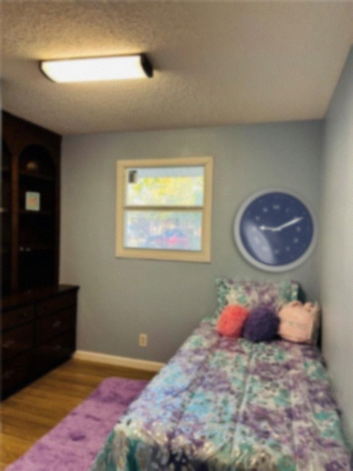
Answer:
9:11
